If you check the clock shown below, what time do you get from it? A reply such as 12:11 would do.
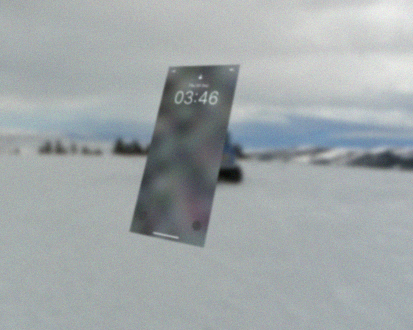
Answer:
3:46
